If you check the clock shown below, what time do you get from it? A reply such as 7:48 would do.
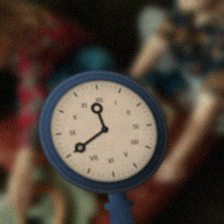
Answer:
11:40
